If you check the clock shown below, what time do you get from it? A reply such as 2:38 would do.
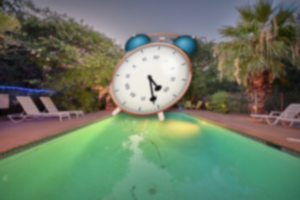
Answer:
4:26
